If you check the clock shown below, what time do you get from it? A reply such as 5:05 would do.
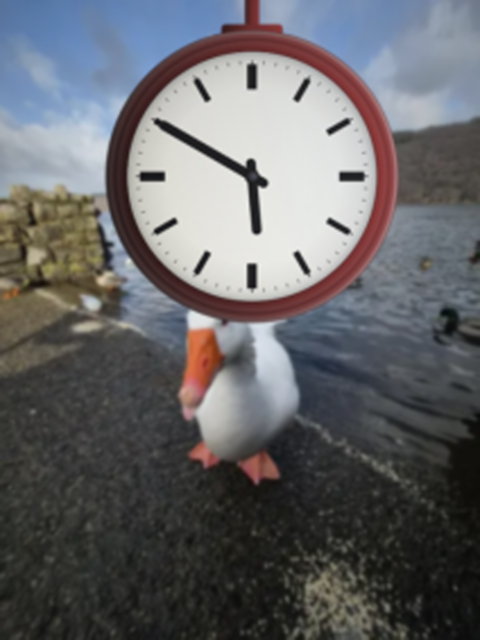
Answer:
5:50
